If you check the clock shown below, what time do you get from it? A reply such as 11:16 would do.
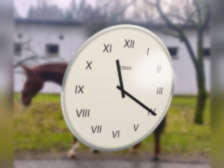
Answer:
11:20
